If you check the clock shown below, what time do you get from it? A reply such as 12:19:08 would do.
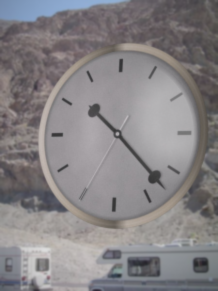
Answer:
10:22:35
